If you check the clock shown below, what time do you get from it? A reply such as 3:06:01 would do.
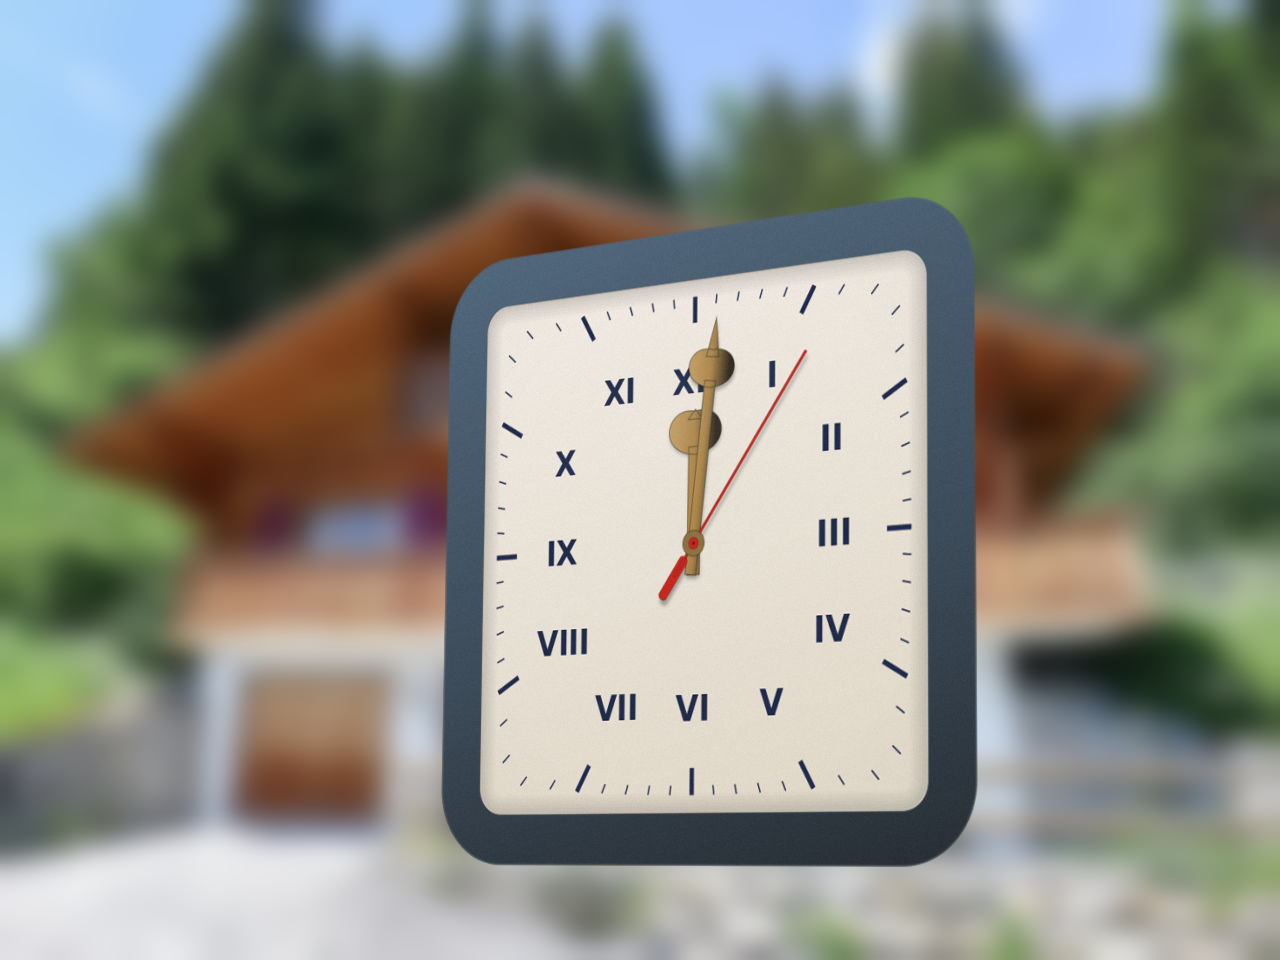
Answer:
12:01:06
